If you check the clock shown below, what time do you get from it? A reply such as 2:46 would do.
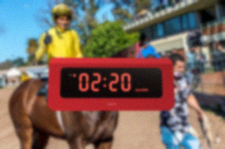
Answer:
2:20
